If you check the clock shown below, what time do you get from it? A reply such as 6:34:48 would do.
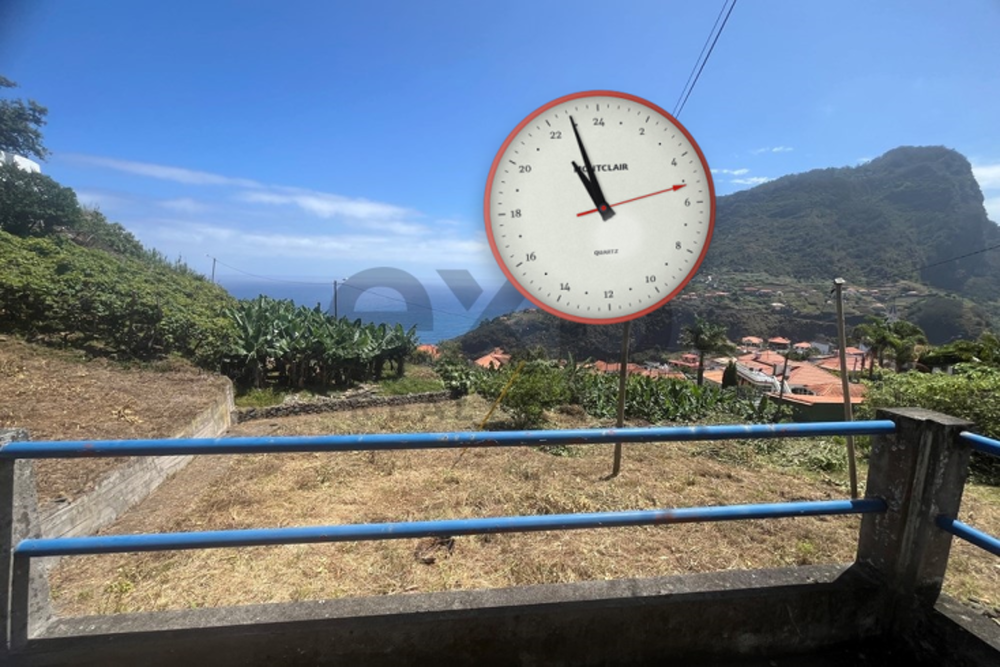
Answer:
21:57:13
